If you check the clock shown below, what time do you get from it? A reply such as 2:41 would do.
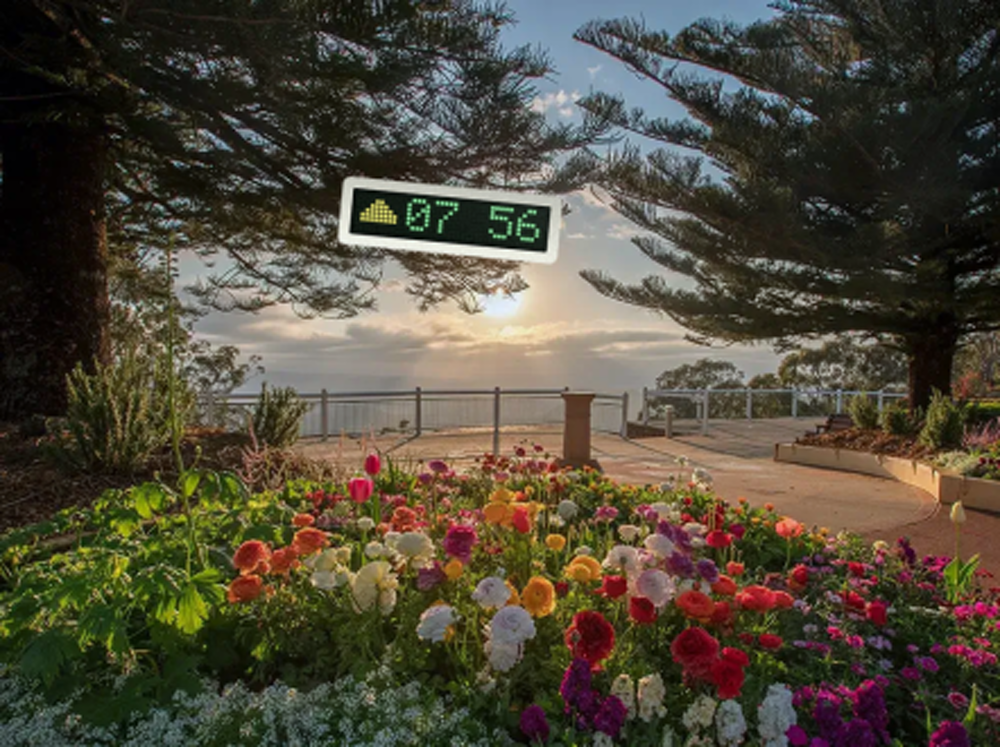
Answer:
7:56
